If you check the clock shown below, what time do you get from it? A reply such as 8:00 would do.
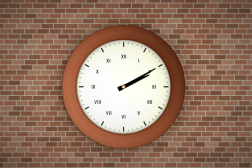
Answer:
2:10
